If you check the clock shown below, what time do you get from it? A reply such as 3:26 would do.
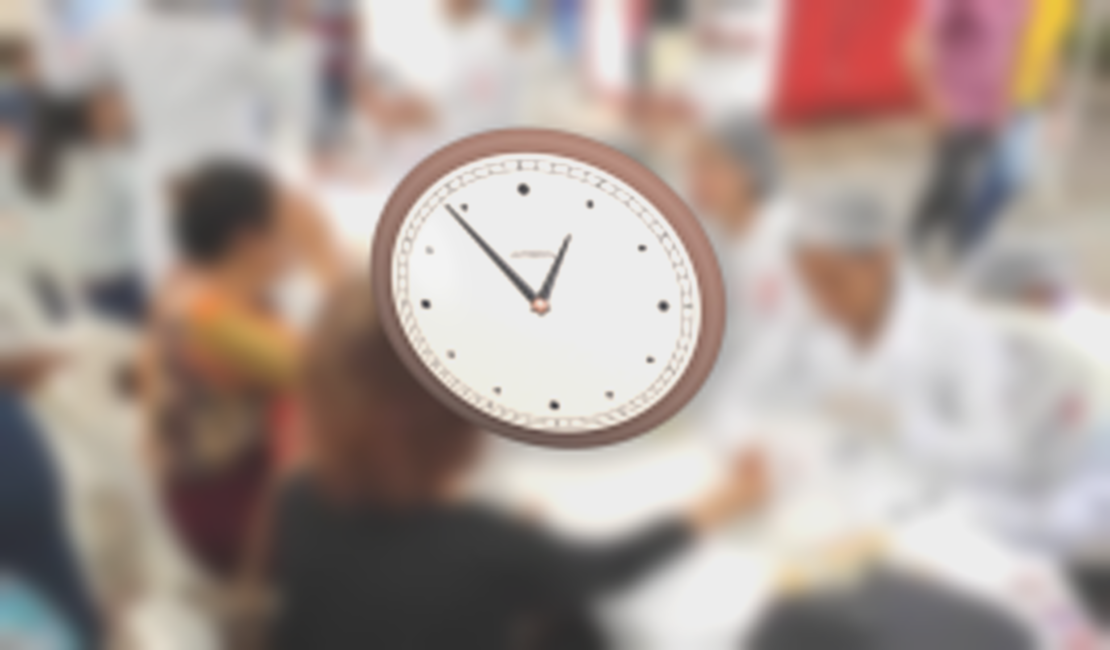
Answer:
12:54
